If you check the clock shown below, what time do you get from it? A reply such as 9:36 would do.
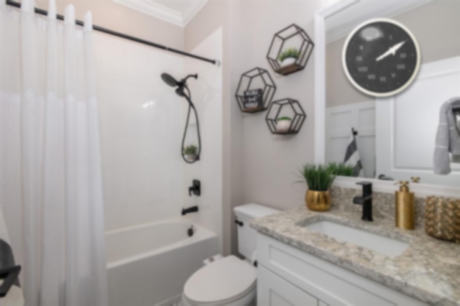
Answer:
2:10
